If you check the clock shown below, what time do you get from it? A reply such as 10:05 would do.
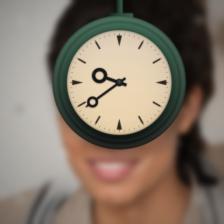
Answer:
9:39
